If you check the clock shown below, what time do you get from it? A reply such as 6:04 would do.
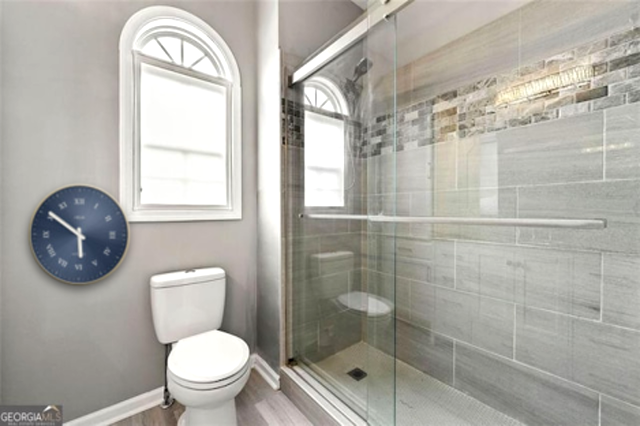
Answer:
5:51
